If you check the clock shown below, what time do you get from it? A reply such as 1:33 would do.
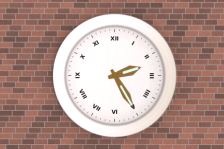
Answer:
2:25
